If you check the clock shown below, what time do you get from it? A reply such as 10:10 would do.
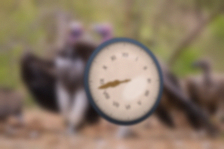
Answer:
8:43
